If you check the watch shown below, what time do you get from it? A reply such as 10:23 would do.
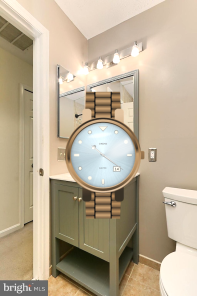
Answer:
10:21
